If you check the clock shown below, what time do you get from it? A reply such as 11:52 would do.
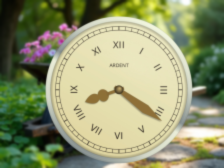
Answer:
8:21
